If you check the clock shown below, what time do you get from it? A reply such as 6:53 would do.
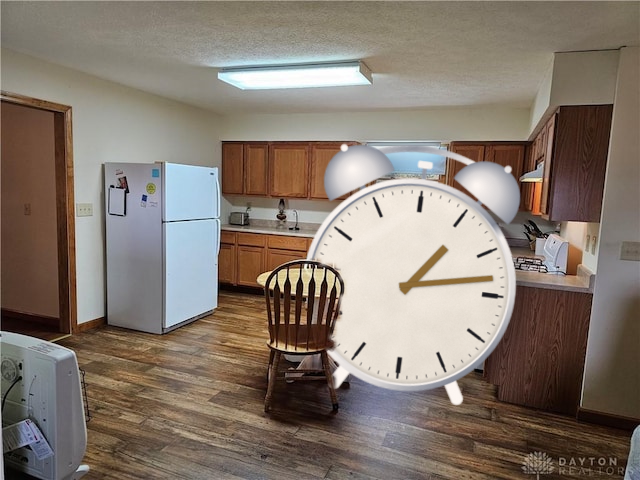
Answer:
1:13
